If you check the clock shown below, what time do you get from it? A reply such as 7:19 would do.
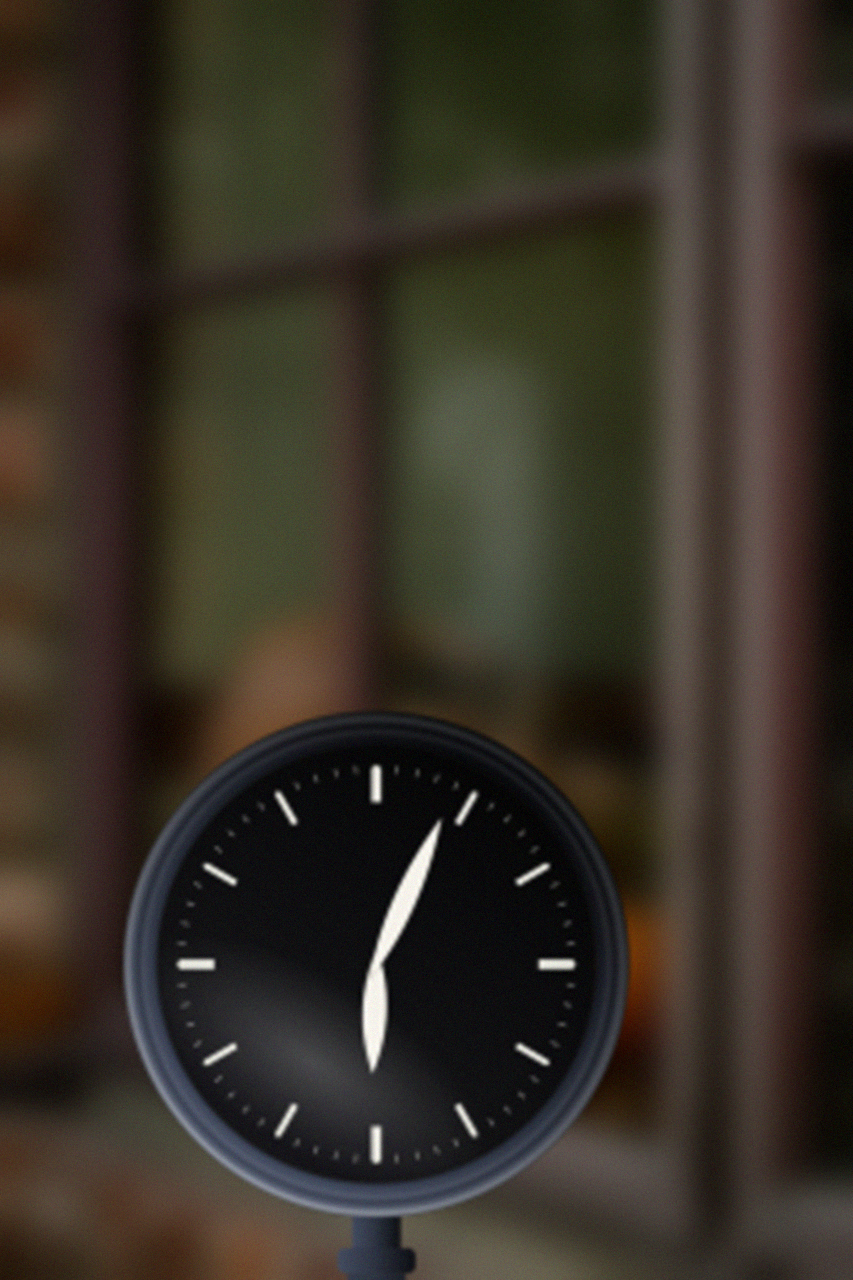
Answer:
6:04
